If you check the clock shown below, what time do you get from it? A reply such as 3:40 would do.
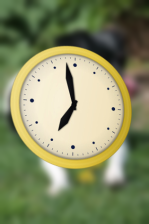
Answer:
6:58
